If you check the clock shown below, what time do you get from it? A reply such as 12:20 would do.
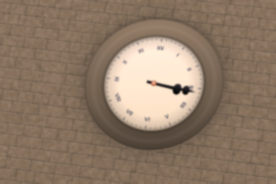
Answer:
3:16
